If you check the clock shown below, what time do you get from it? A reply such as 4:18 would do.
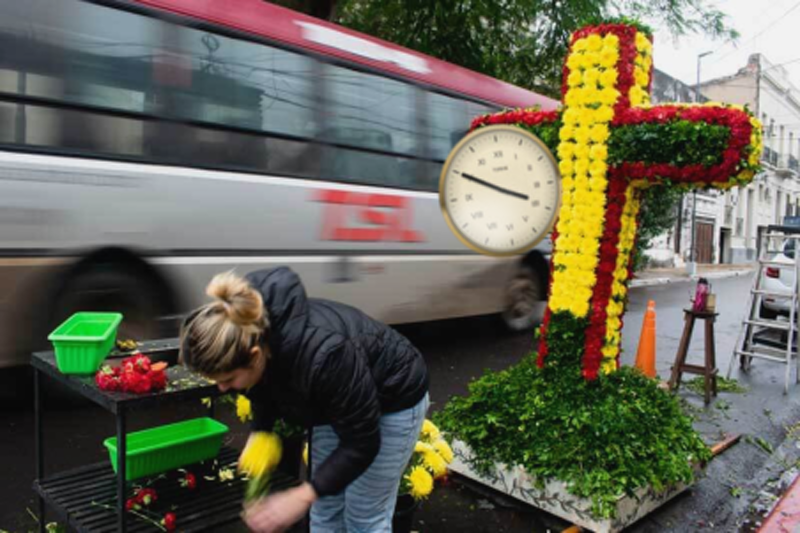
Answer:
3:50
